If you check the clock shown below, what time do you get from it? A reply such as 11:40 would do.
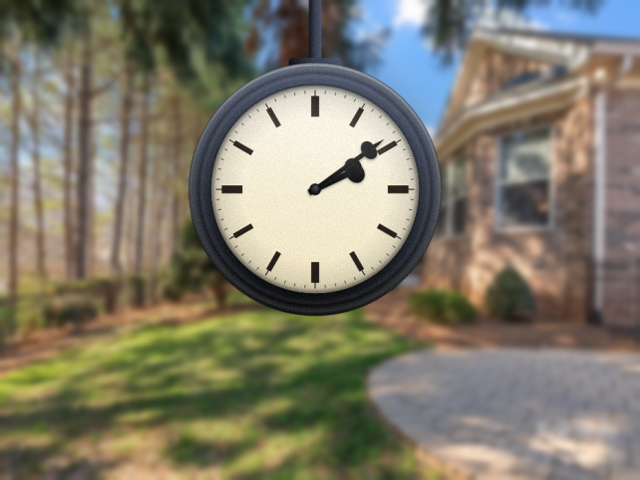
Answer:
2:09
